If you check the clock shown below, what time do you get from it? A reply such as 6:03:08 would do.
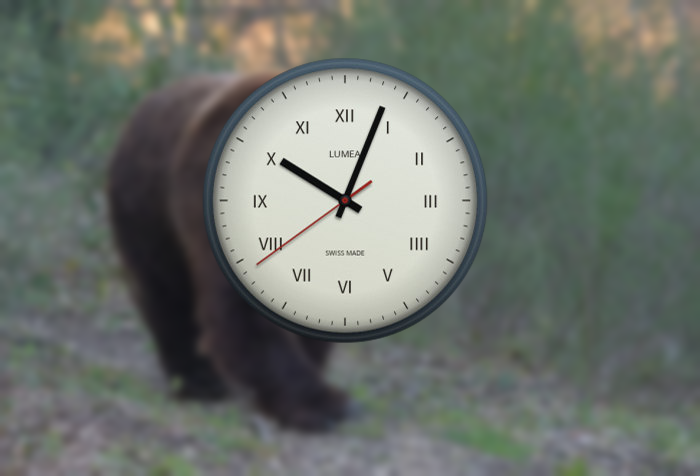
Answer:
10:03:39
